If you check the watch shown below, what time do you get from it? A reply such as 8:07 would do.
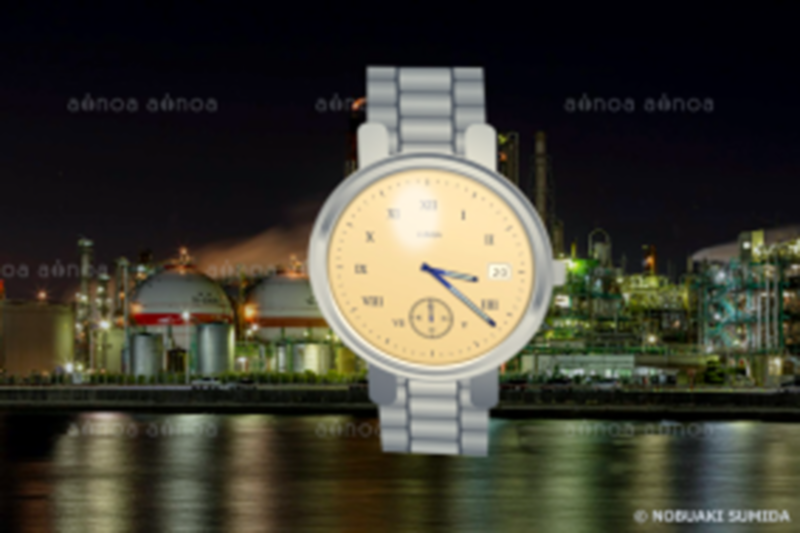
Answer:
3:22
